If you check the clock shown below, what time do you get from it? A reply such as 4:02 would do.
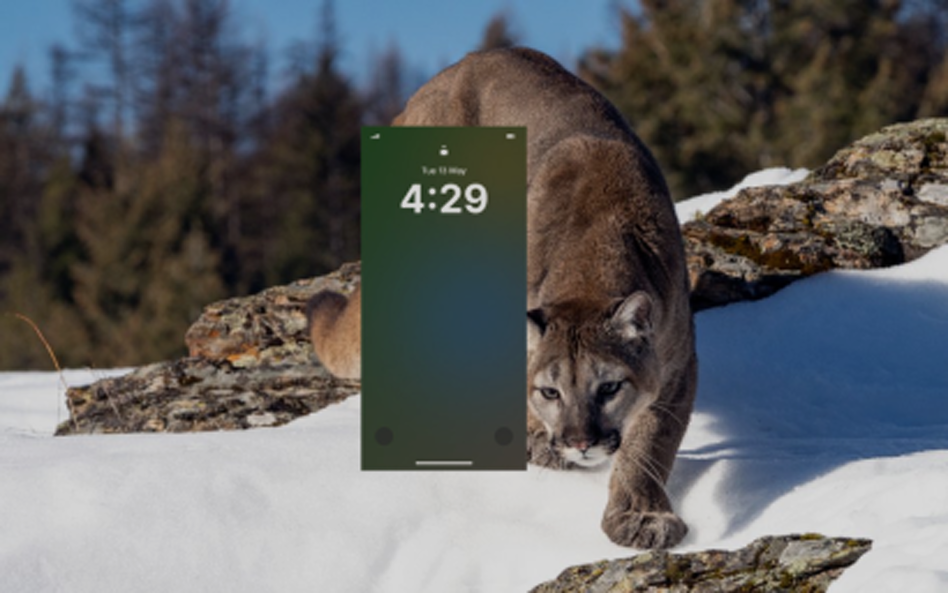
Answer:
4:29
